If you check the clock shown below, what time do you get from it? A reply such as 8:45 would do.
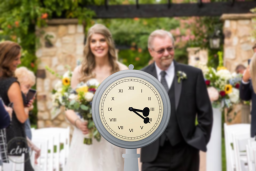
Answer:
3:21
